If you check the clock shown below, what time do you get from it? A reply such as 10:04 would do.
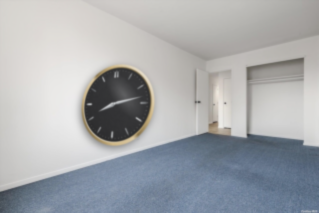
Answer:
8:13
